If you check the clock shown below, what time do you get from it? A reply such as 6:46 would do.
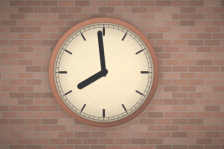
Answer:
7:59
